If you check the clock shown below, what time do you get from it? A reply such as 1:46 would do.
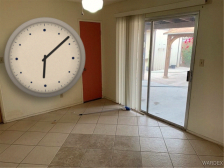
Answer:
6:08
